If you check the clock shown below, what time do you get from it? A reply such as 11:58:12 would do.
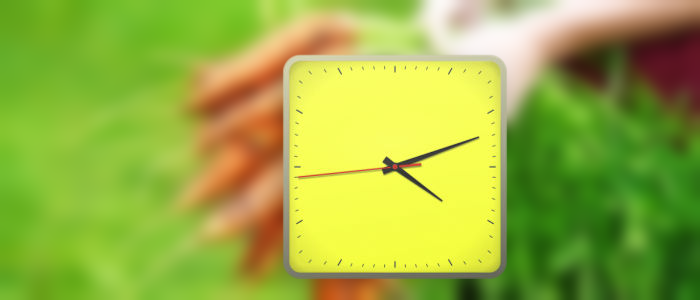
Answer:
4:11:44
